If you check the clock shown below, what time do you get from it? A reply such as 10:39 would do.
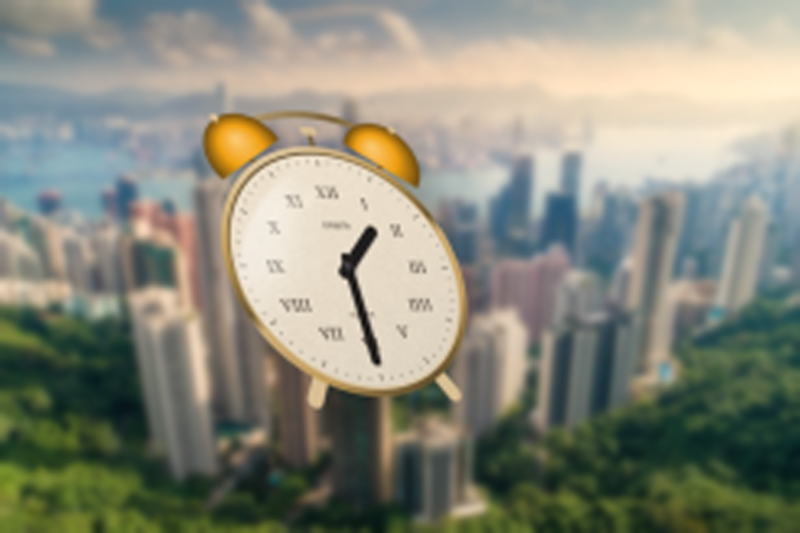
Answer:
1:30
